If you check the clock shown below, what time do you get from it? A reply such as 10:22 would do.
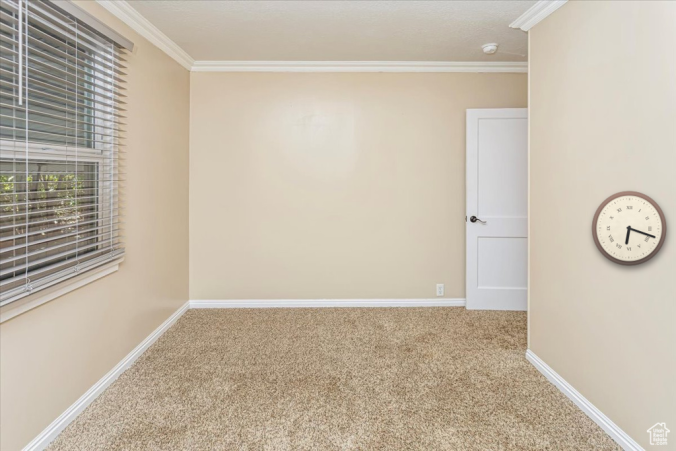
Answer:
6:18
